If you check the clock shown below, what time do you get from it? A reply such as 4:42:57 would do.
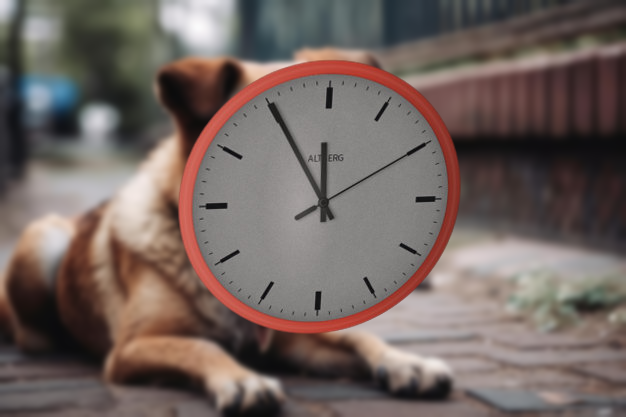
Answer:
11:55:10
